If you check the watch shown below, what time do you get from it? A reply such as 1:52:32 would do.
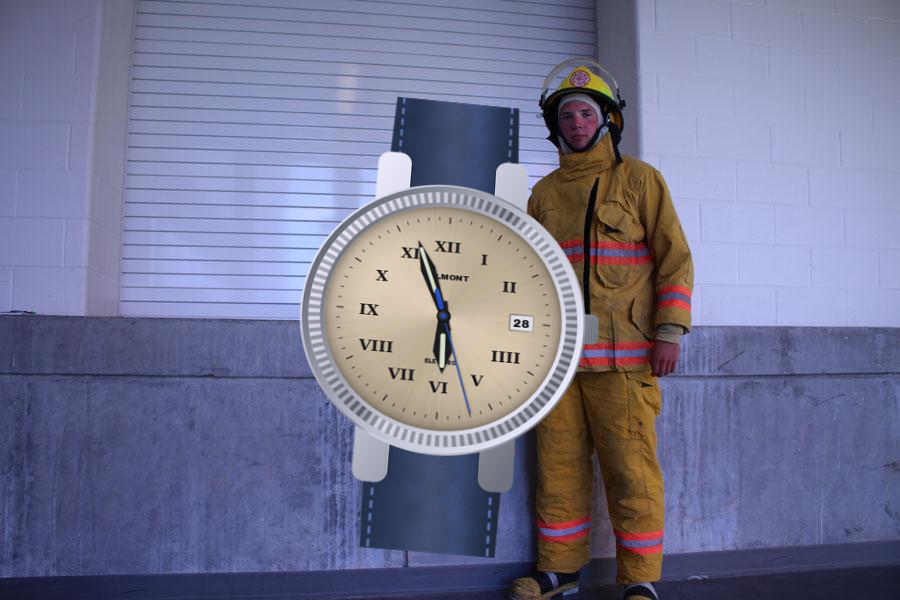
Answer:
5:56:27
